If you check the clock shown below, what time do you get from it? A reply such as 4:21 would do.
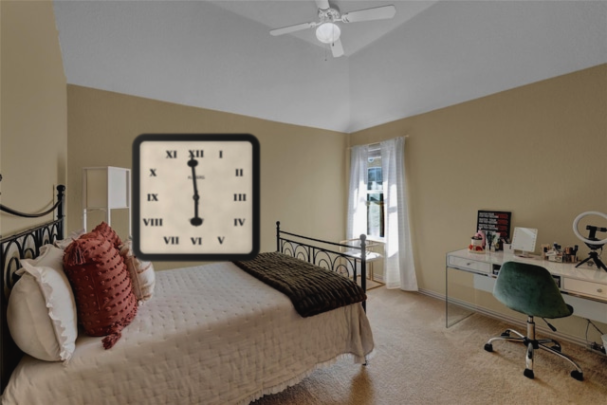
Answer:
5:59
